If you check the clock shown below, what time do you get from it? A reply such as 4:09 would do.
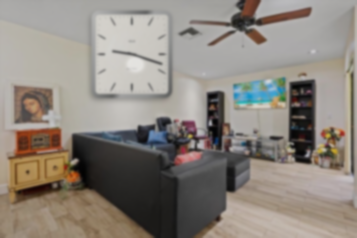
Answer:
9:18
